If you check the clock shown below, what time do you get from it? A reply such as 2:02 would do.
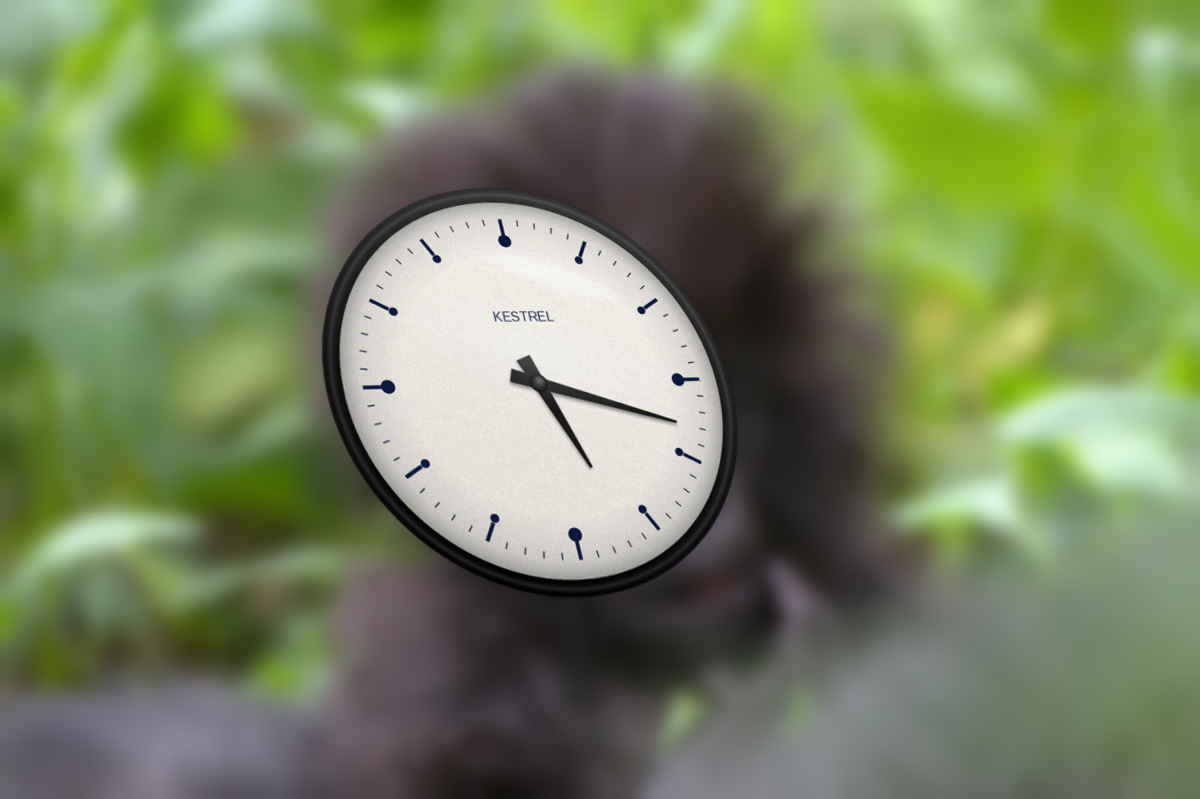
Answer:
5:18
